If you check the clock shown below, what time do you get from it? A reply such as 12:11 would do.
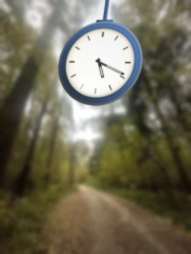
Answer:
5:19
